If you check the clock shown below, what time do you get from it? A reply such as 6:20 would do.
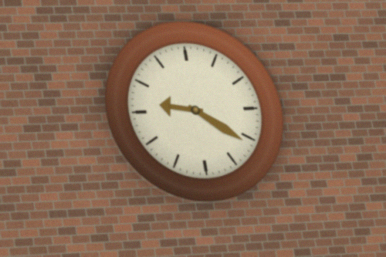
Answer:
9:21
